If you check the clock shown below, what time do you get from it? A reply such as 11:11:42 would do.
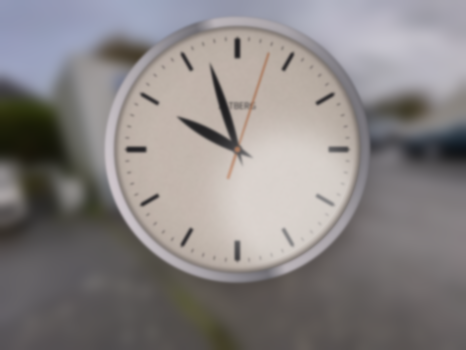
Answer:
9:57:03
